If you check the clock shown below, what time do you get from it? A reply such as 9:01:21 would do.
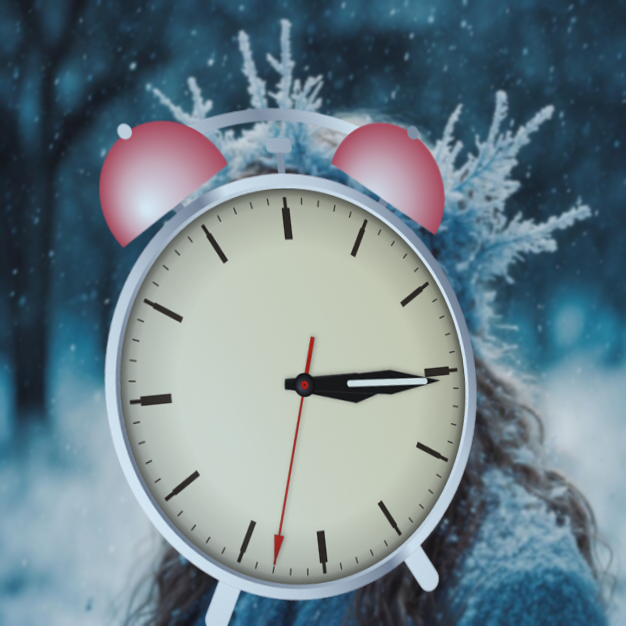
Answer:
3:15:33
